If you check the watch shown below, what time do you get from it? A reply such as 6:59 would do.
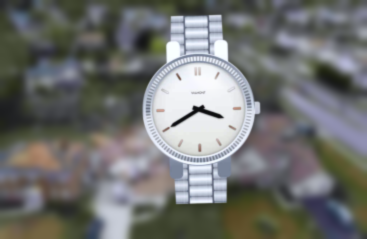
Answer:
3:40
